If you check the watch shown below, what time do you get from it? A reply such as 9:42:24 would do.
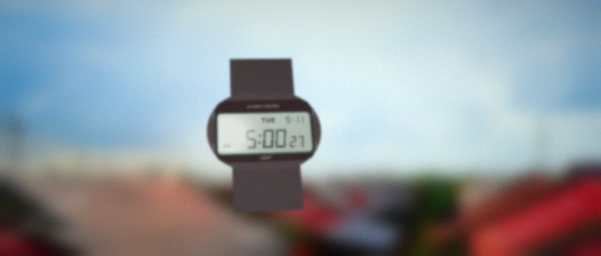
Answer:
5:00:27
